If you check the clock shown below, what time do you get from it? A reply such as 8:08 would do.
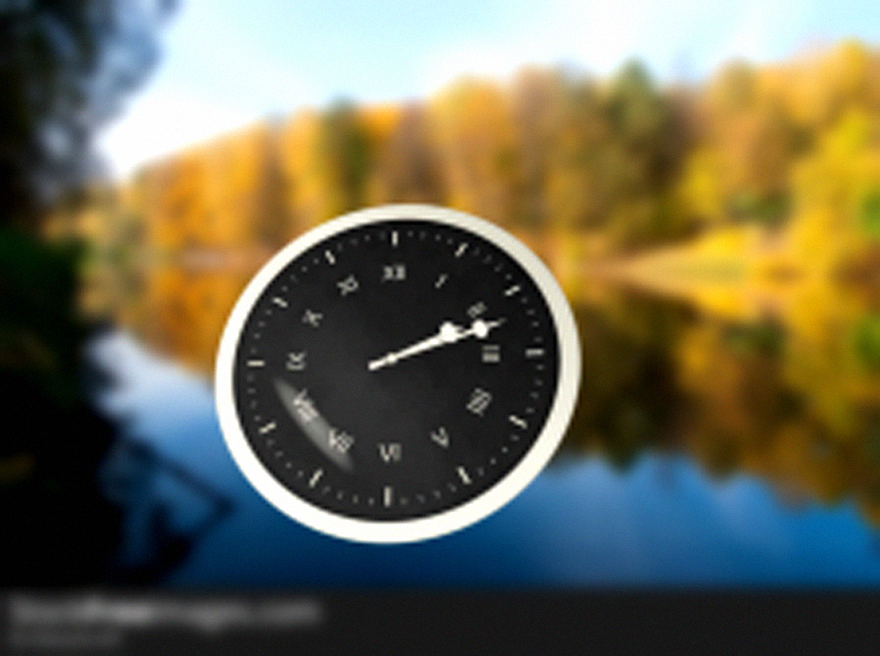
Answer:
2:12
